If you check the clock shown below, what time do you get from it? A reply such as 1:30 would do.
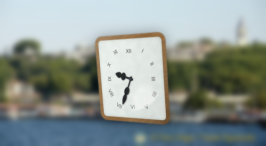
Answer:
9:34
